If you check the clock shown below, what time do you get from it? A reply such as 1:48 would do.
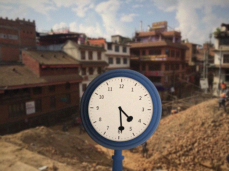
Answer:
4:29
